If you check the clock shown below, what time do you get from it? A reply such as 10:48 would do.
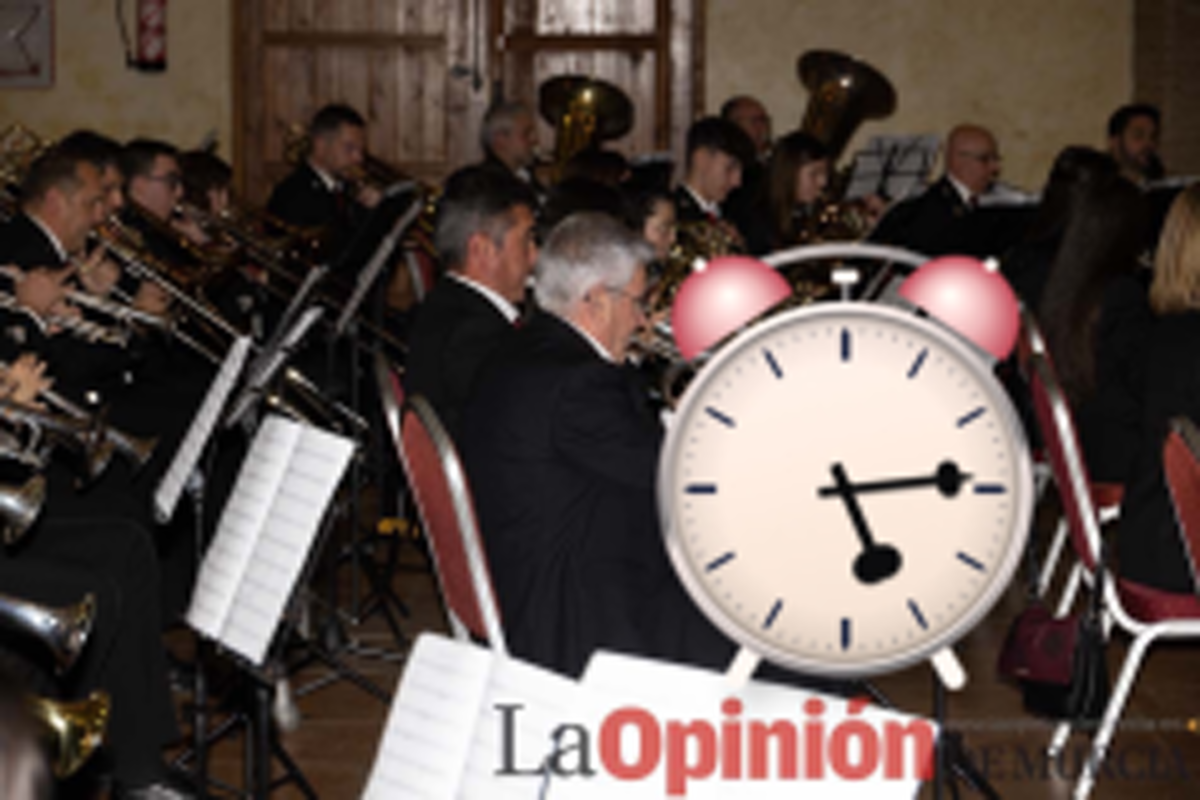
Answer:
5:14
